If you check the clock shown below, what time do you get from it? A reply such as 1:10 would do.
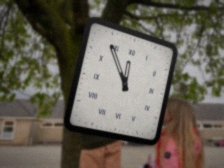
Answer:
11:54
